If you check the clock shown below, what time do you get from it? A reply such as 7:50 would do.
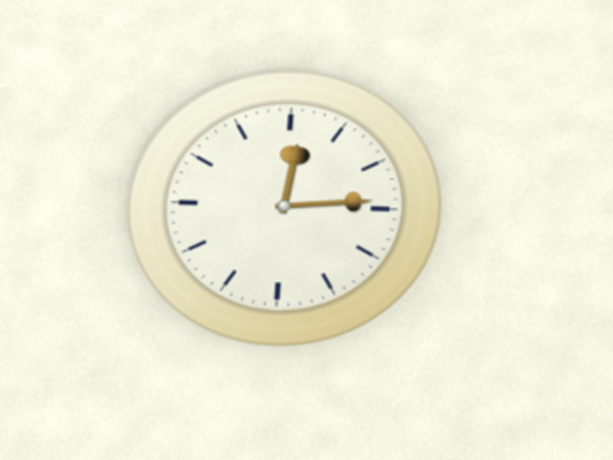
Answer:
12:14
